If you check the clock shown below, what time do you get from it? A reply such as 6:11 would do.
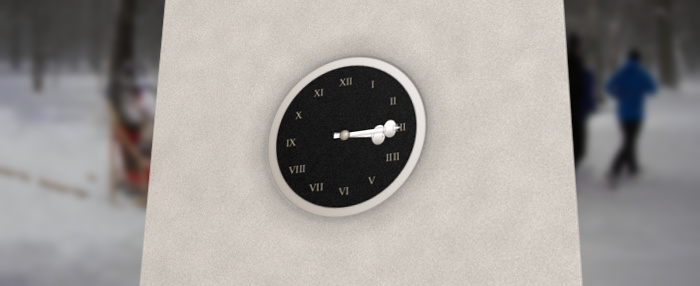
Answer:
3:15
